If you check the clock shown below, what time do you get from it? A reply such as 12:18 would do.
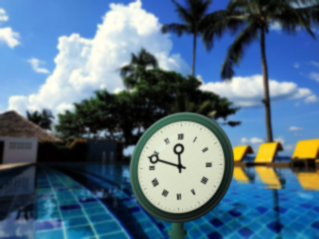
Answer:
11:48
